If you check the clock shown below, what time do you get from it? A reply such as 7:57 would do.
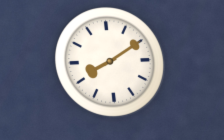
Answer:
8:10
